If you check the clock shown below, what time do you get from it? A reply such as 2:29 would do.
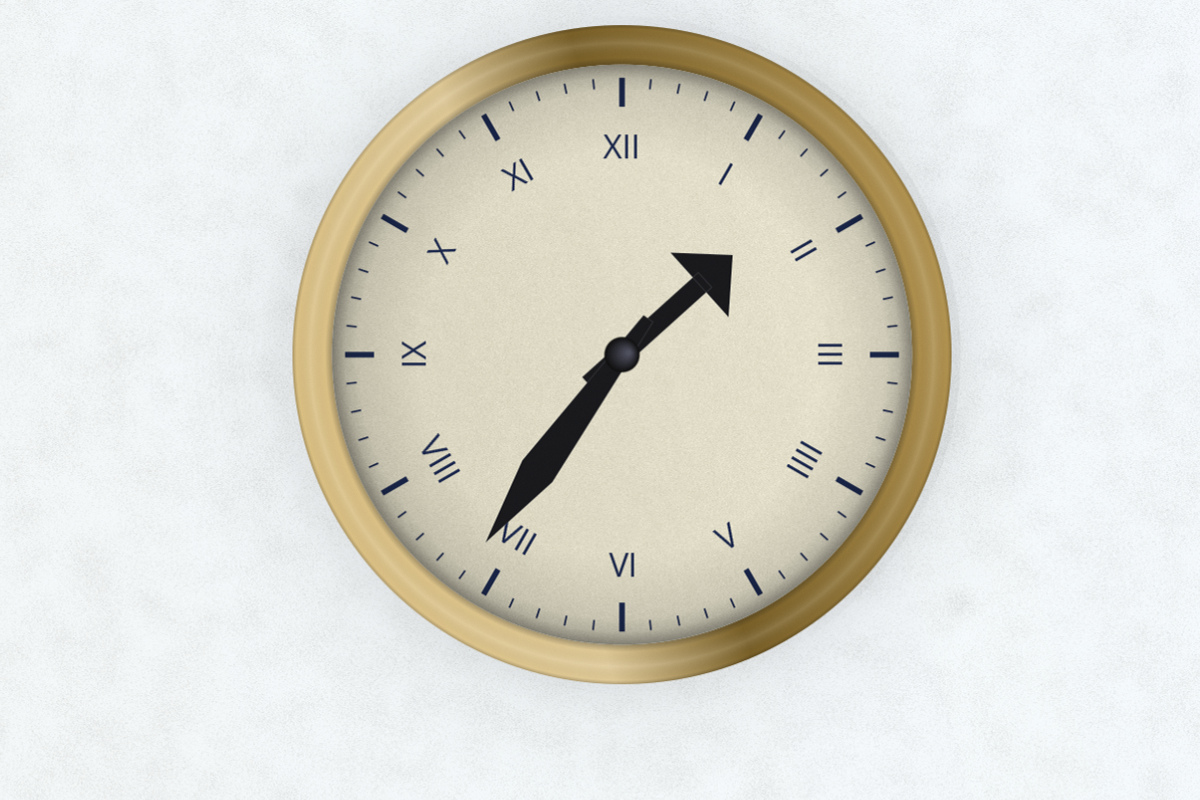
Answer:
1:36
